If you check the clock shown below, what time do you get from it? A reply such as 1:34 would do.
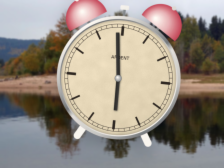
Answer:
5:59
